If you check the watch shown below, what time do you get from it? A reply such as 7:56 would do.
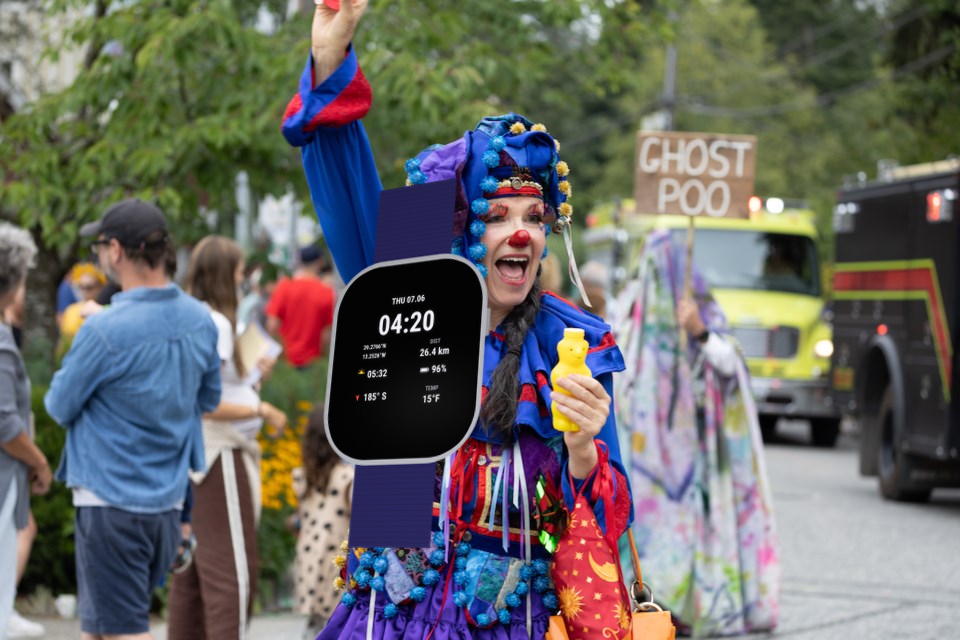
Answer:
4:20
